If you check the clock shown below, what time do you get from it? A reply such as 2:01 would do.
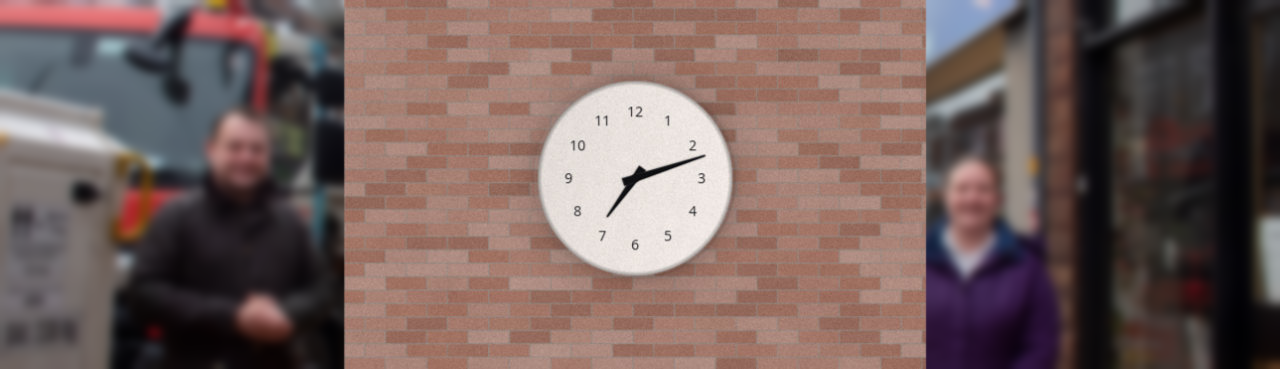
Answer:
7:12
